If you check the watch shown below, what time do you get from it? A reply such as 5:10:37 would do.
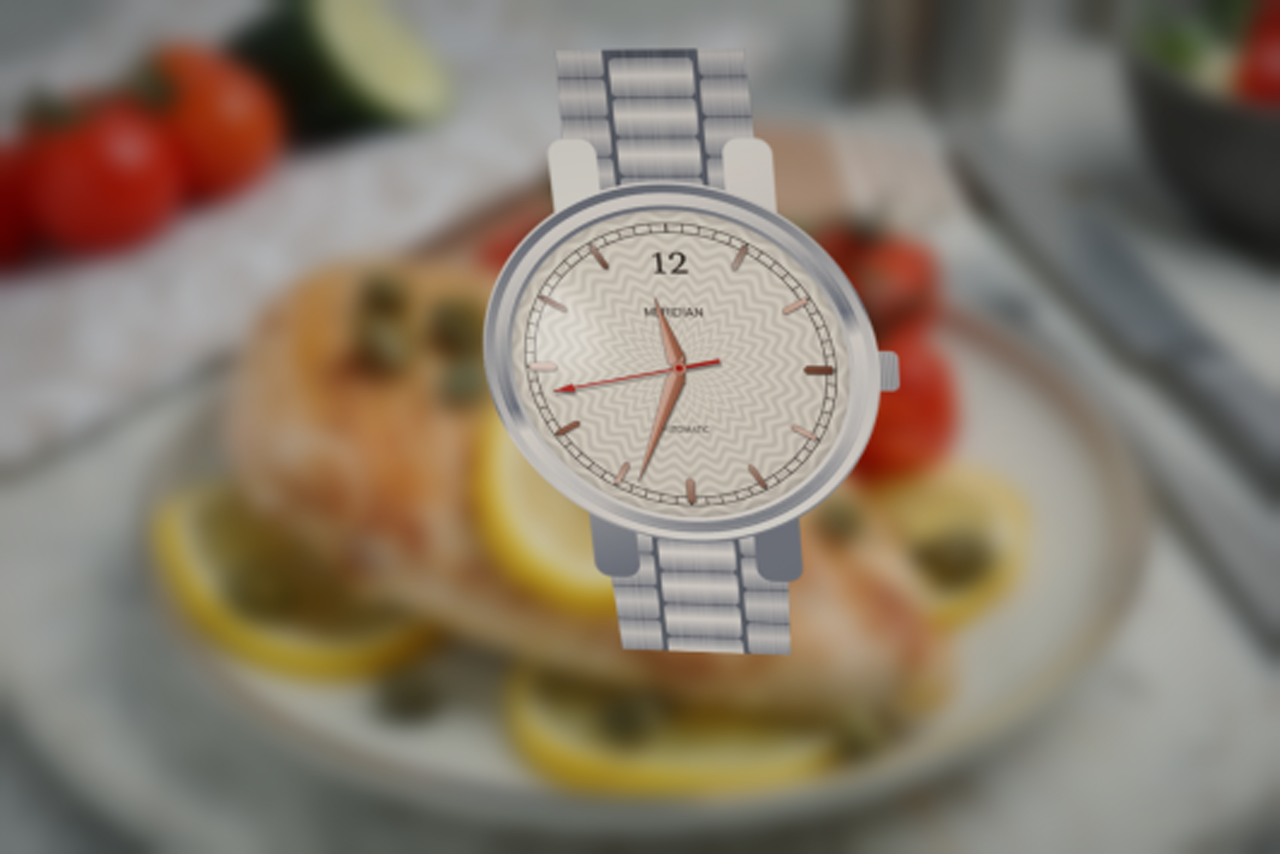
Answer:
11:33:43
